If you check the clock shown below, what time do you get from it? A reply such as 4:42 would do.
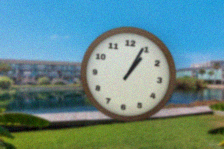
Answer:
1:04
